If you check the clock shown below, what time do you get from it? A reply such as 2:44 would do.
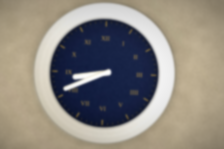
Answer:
8:41
